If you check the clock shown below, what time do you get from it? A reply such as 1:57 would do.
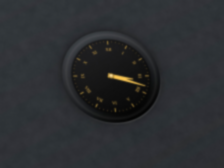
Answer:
3:18
